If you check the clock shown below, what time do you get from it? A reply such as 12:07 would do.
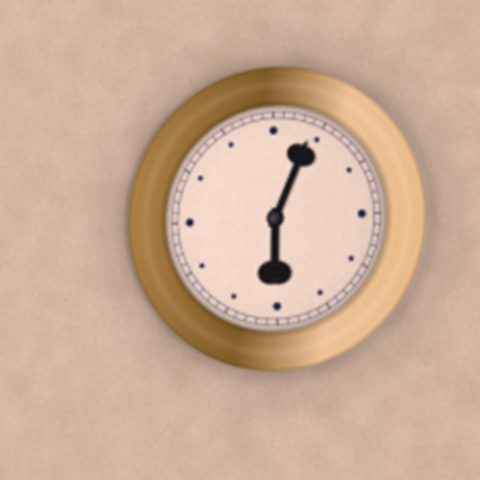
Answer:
6:04
